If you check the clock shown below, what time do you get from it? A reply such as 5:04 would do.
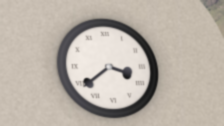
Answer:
3:39
